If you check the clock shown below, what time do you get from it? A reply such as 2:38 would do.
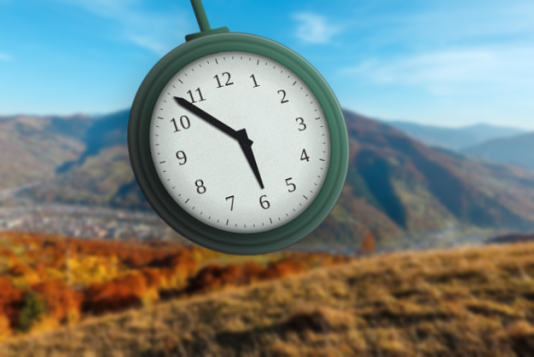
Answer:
5:53
